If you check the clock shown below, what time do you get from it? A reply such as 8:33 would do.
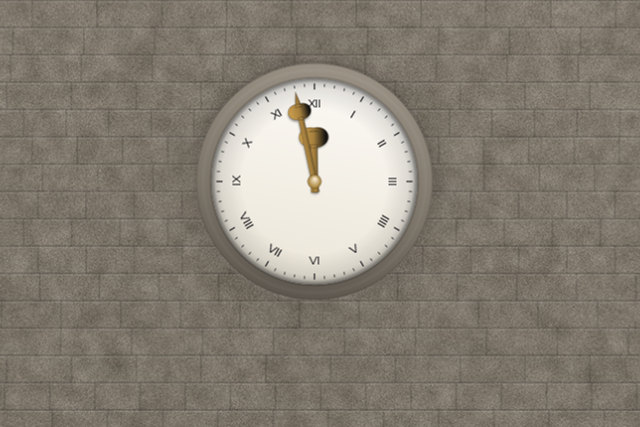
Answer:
11:58
